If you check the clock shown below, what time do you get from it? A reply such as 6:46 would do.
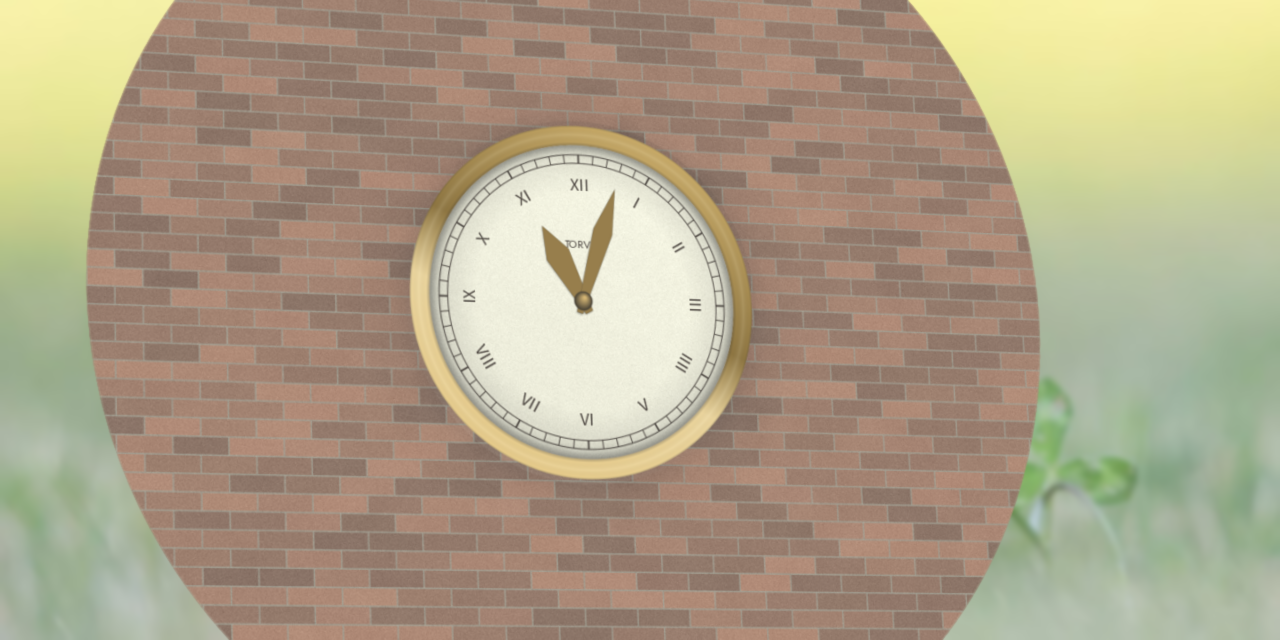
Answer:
11:03
